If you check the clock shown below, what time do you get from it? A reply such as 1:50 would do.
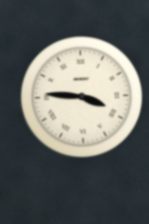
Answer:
3:46
